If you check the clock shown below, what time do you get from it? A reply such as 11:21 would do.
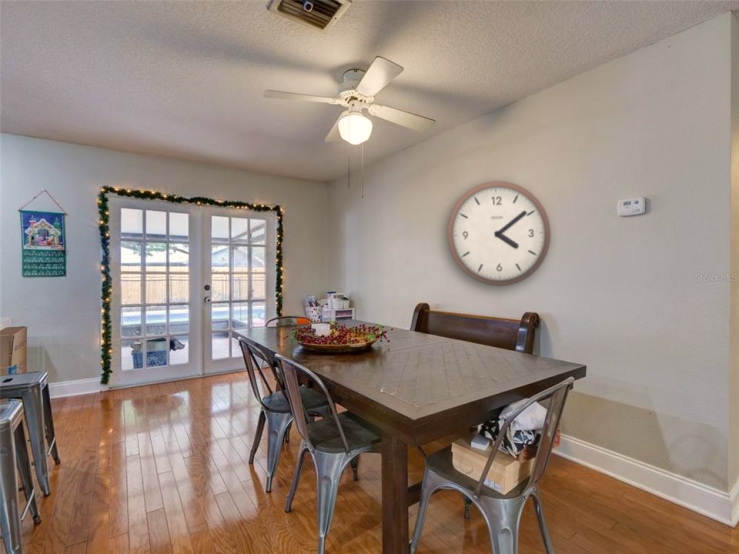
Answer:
4:09
